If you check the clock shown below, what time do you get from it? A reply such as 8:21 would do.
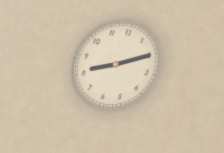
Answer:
8:10
